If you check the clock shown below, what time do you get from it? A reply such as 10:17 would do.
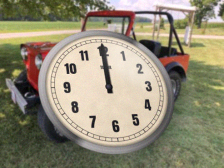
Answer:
12:00
